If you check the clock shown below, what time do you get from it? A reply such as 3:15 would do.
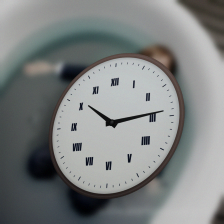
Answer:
10:14
